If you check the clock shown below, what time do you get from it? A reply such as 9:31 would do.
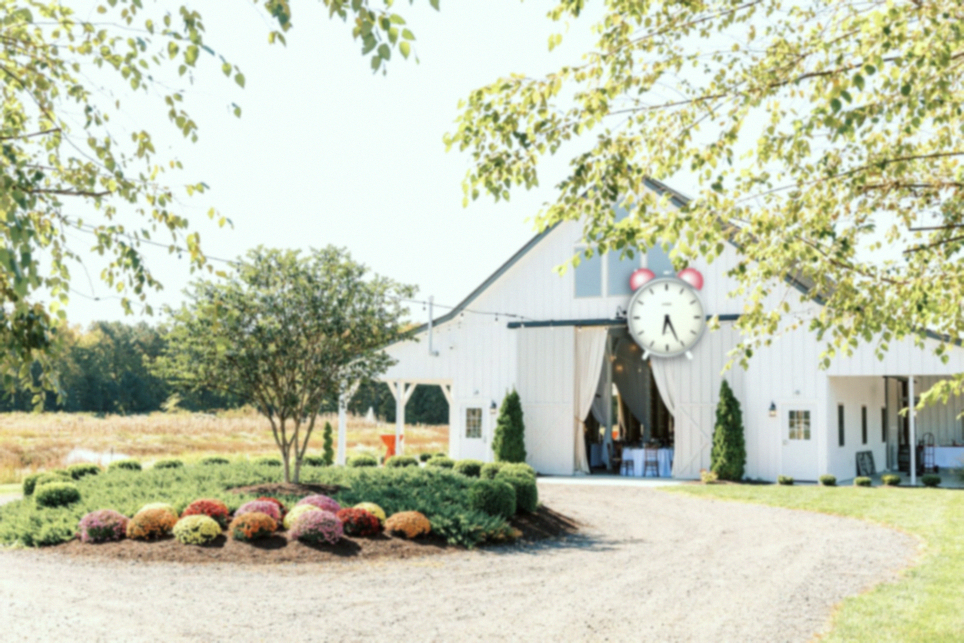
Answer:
6:26
